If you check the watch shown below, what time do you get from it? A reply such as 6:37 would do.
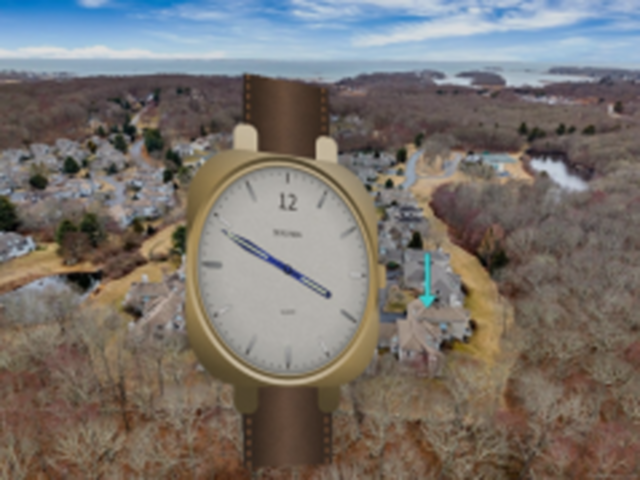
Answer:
3:49
